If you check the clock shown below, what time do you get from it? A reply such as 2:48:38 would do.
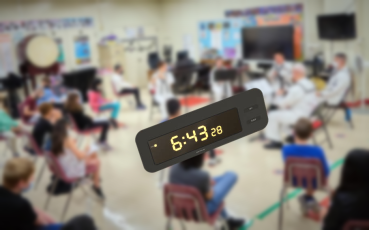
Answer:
6:43:28
